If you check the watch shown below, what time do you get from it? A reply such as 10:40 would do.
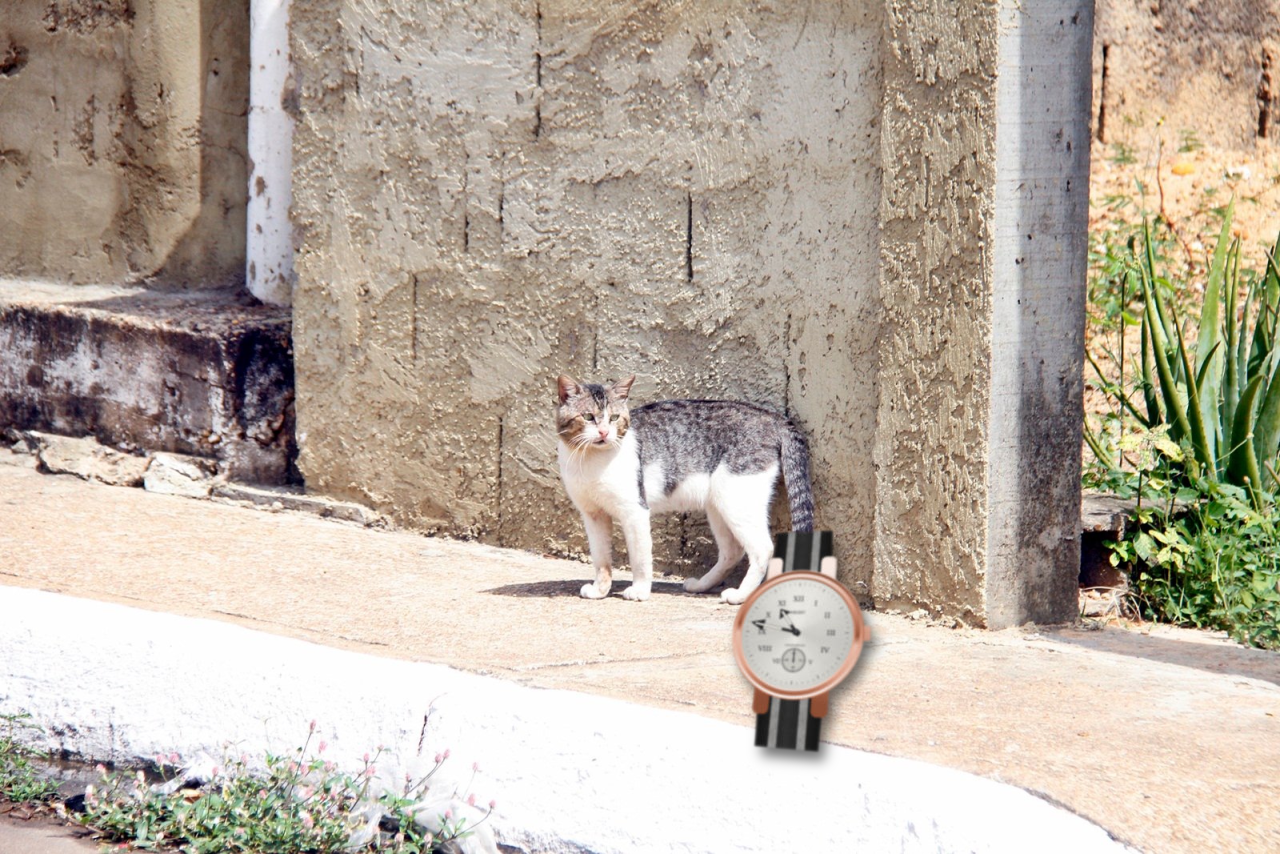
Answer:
10:47
